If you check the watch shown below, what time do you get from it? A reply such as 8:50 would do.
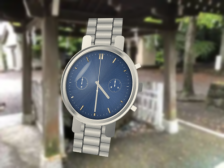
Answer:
4:30
